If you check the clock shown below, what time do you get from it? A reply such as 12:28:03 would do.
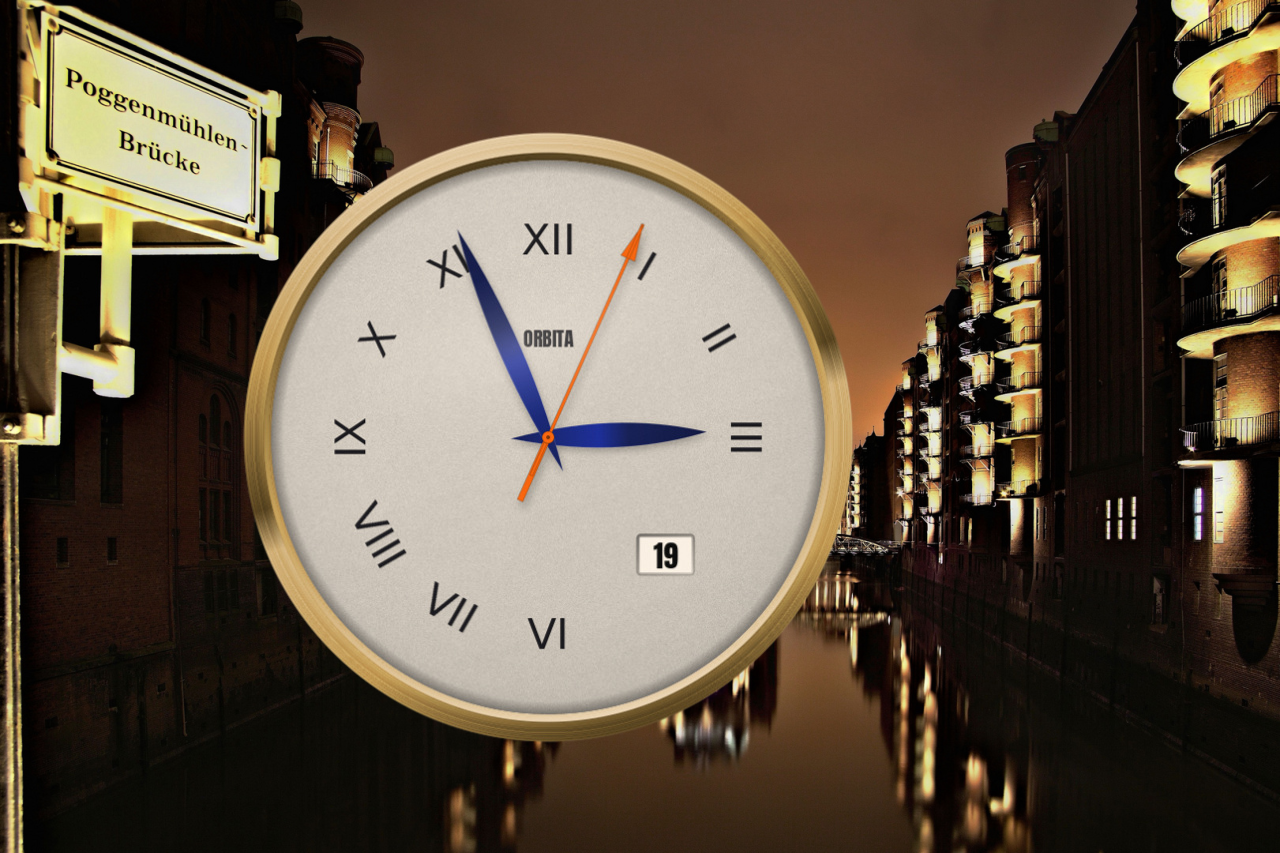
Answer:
2:56:04
